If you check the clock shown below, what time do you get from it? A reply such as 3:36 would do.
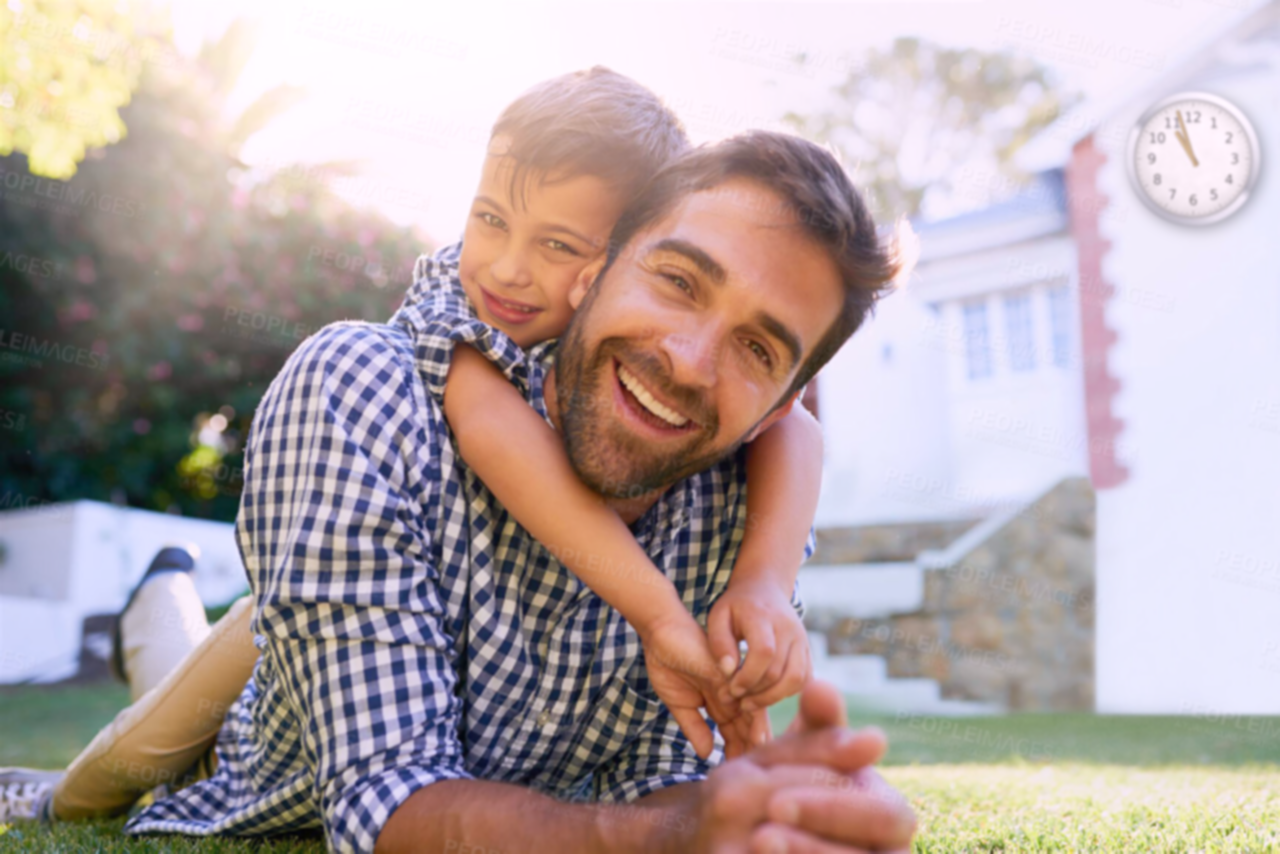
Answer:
10:57
